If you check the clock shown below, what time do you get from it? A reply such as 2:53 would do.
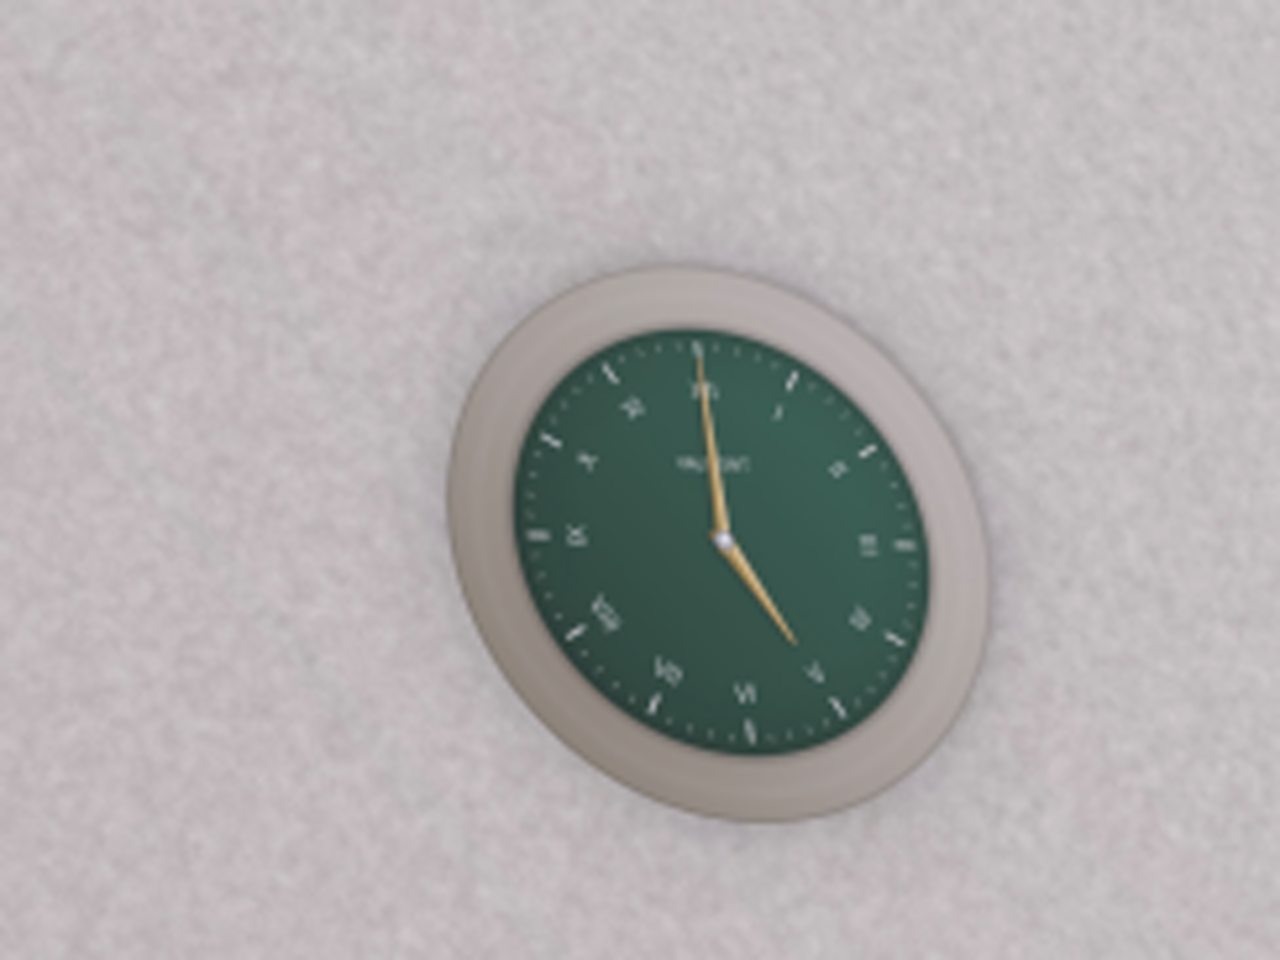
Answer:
5:00
